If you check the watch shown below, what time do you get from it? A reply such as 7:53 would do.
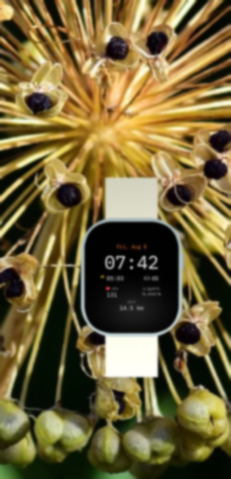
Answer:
7:42
